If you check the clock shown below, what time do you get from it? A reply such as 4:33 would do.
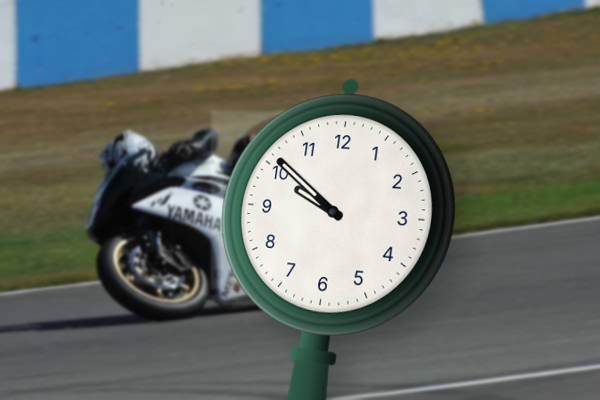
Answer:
9:51
